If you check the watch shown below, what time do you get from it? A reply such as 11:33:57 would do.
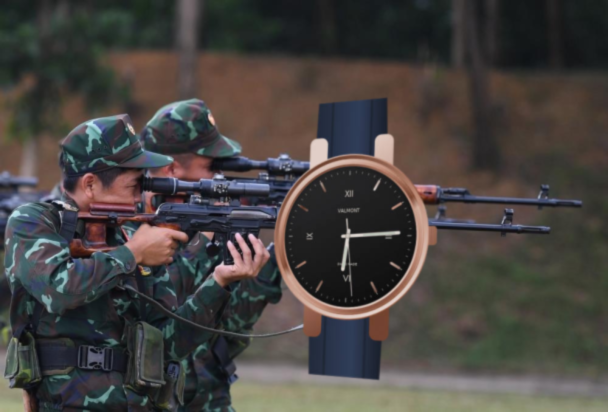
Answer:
6:14:29
